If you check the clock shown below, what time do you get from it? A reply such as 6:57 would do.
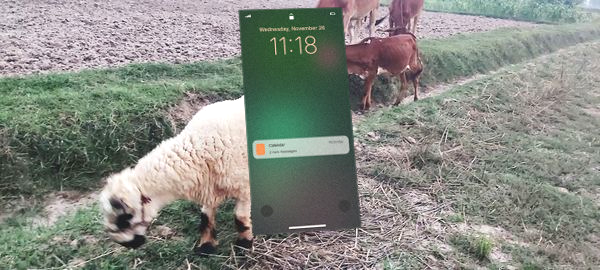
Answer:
11:18
